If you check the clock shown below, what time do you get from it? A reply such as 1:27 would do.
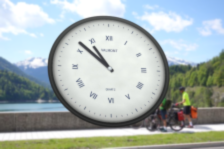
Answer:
10:52
